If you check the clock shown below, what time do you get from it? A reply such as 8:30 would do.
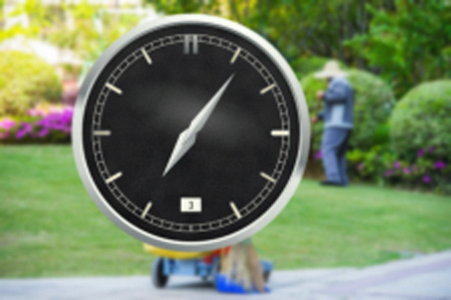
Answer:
7:06
